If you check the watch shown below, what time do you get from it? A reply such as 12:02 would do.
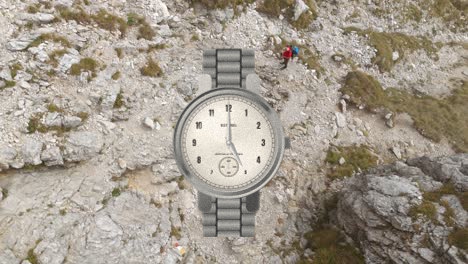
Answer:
5:00
